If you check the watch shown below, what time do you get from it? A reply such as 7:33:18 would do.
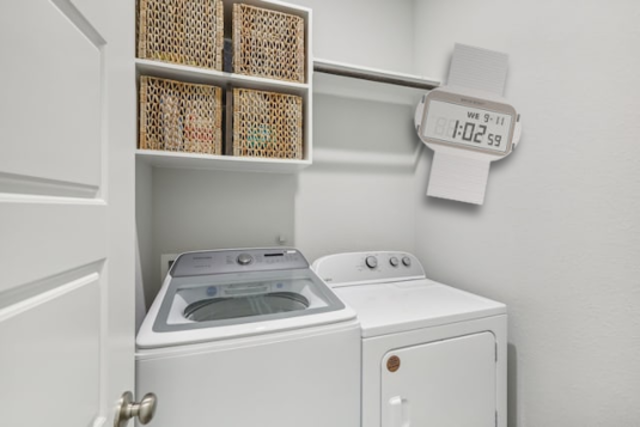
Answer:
1:02:59
